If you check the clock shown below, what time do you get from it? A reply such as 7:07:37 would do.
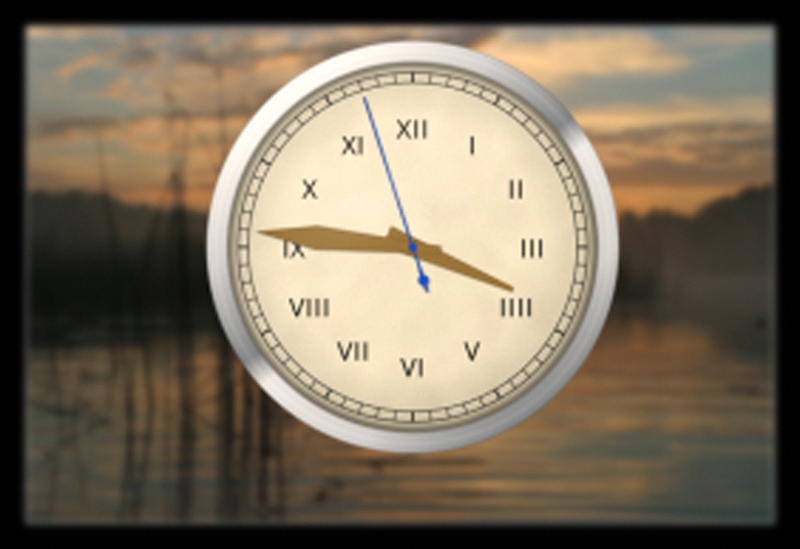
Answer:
3:45:57
